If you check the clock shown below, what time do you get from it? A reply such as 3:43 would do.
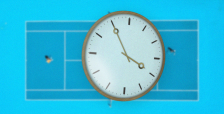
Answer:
3:55
